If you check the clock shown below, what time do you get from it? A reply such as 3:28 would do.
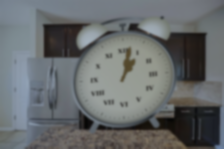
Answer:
1:02
